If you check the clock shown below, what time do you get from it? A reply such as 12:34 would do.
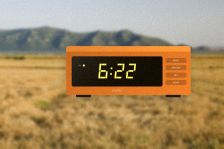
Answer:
6:22
